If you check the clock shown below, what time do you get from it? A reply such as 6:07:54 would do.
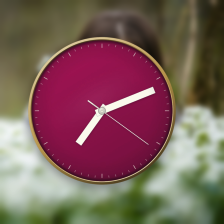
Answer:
7:11:21
